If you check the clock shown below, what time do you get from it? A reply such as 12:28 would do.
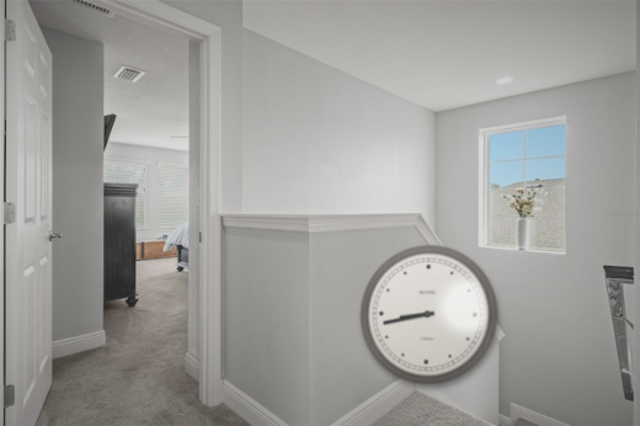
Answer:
8:43
